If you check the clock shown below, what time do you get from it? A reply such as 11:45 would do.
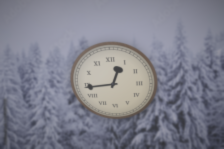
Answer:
12:44
